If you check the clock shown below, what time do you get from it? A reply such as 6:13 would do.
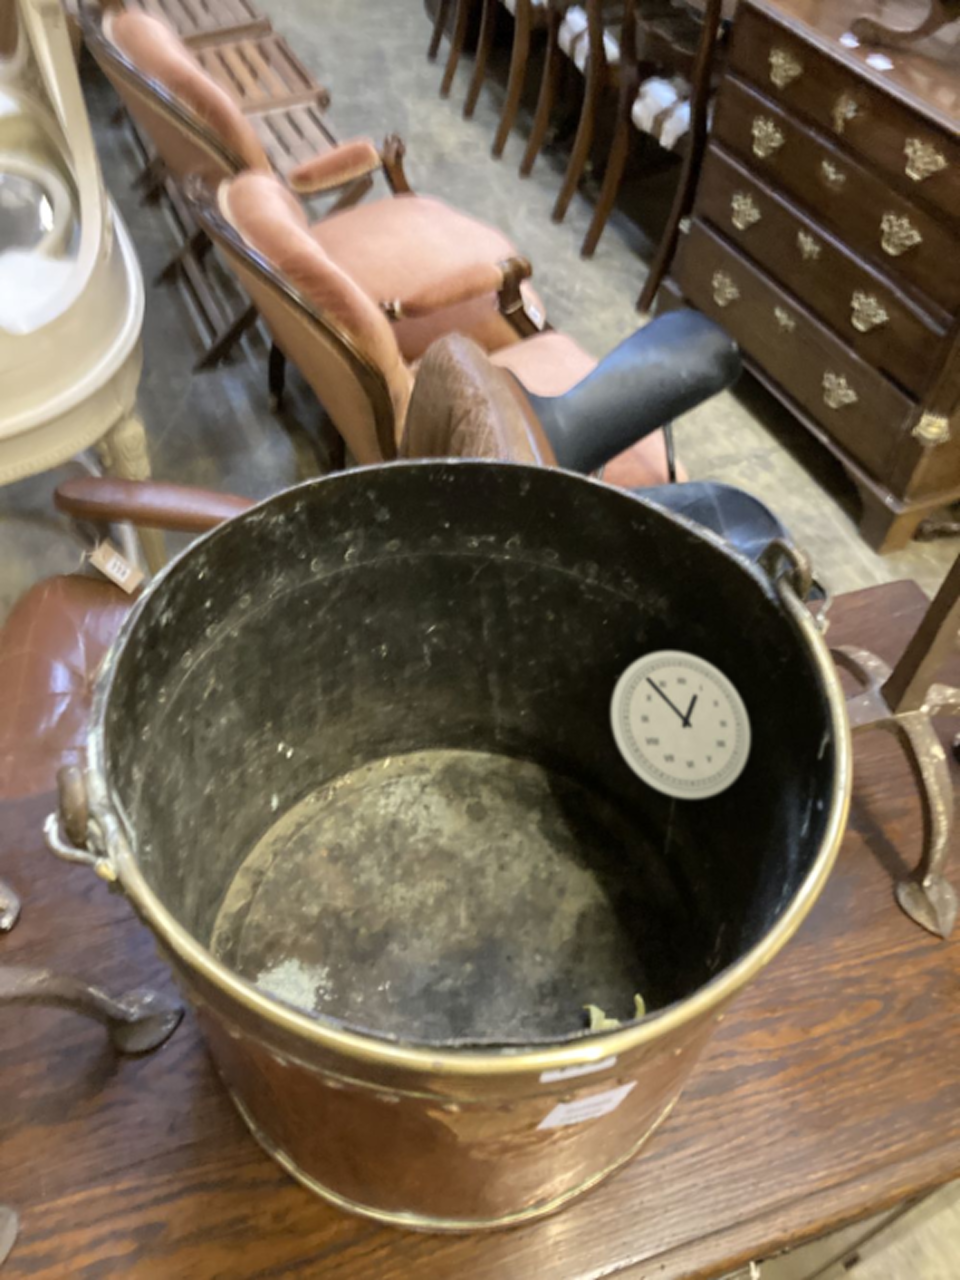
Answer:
12:53
